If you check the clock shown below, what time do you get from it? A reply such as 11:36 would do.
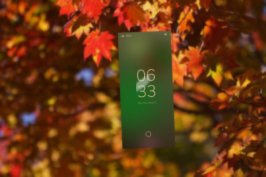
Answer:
6:33
